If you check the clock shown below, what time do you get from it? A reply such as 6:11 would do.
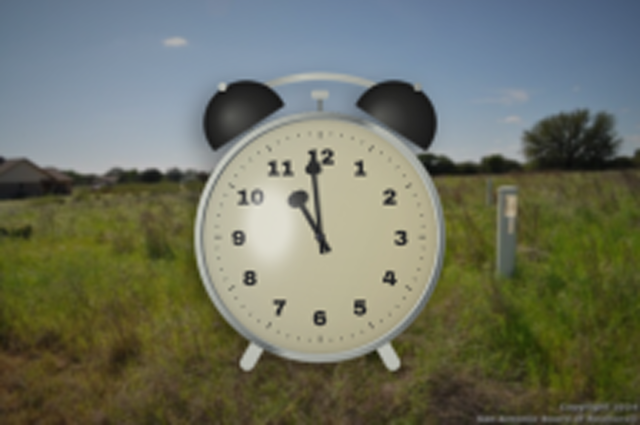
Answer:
10:59
